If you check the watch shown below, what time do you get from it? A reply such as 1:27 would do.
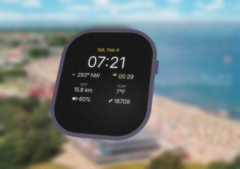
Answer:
7:21
